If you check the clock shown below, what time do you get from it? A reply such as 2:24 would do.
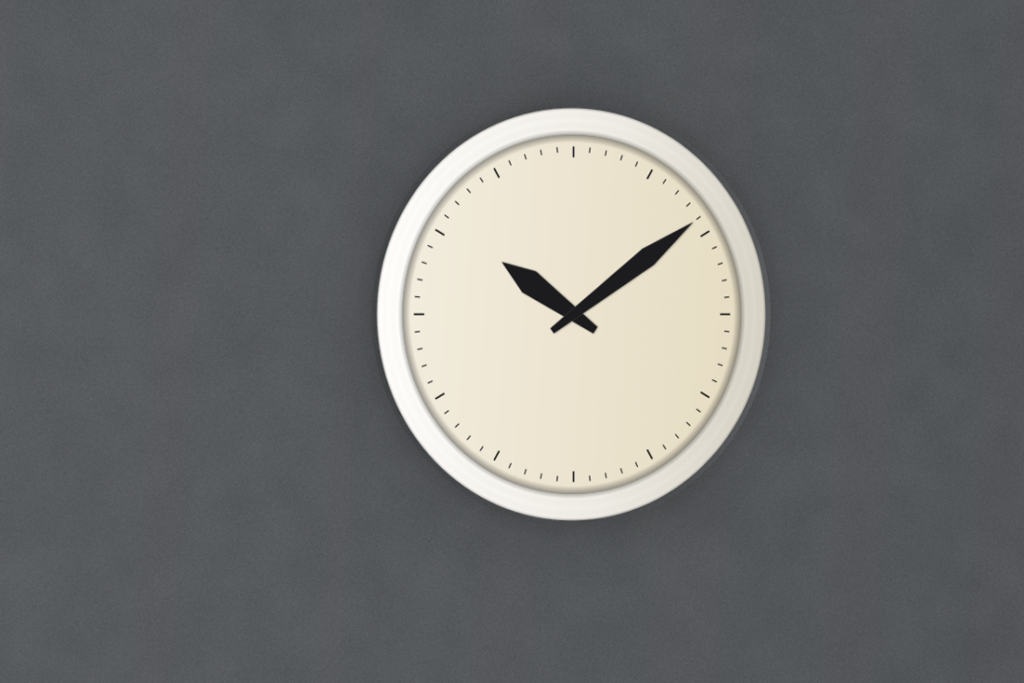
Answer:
10:09
